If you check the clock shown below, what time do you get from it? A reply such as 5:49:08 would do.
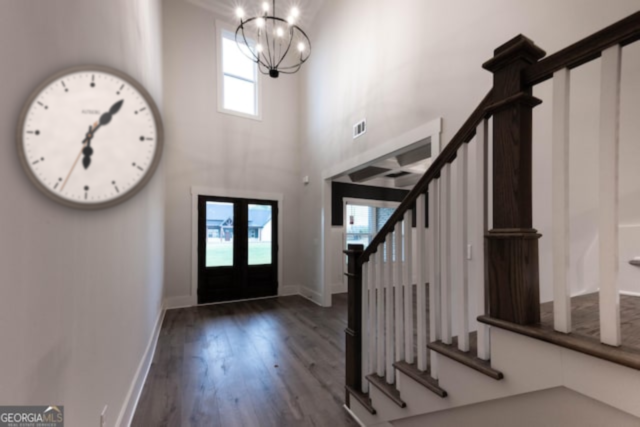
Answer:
6:06:34
